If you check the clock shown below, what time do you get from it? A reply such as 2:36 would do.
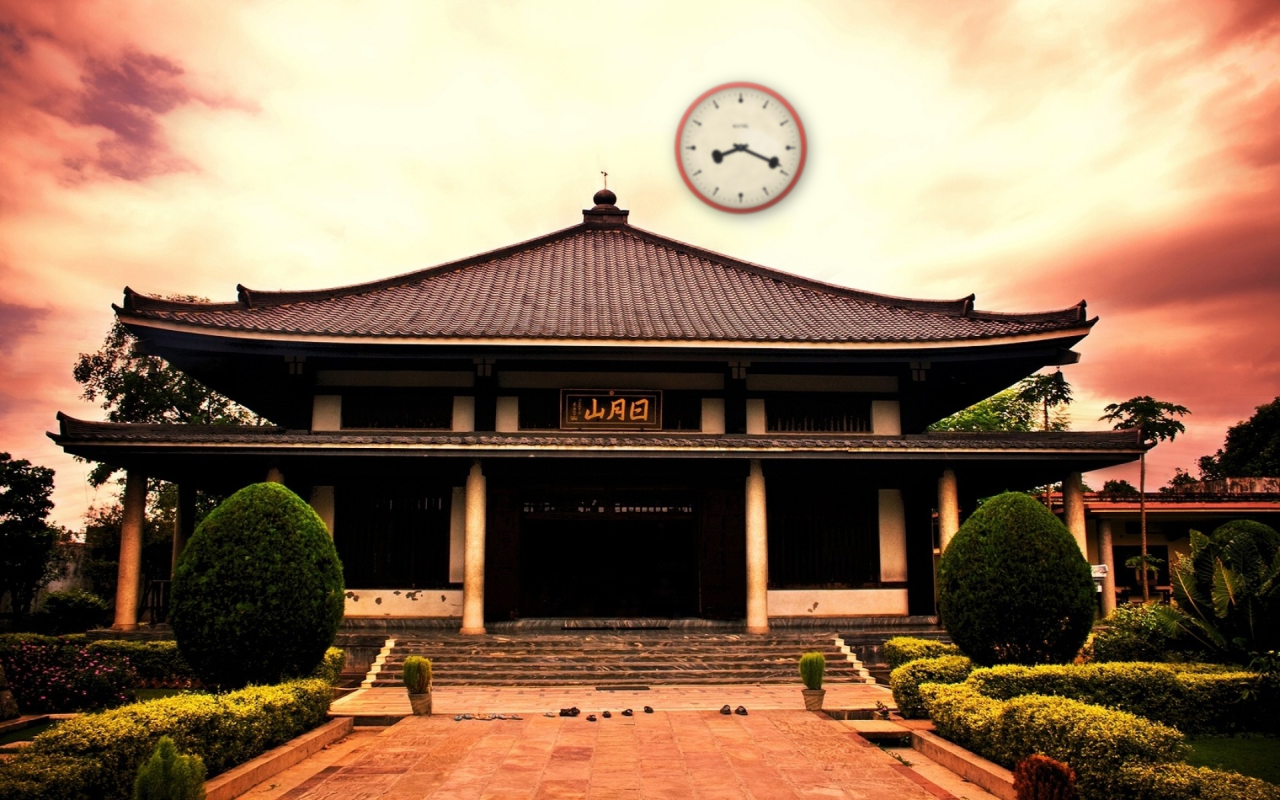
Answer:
8:19
